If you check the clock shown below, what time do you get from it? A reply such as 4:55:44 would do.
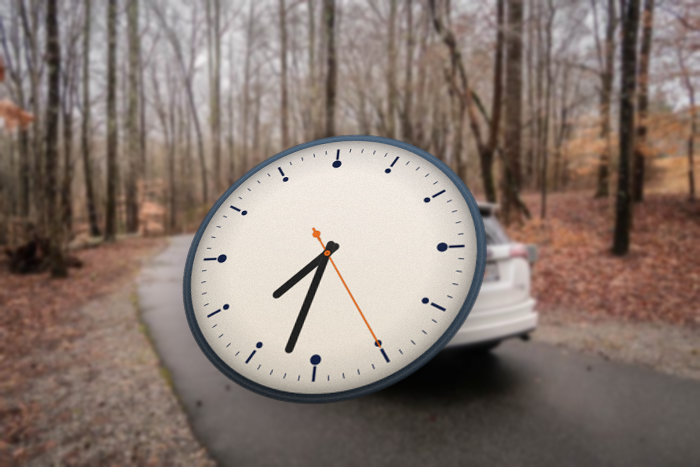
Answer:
7:32:25
